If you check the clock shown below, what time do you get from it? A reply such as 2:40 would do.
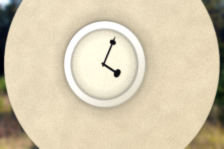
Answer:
4:04
